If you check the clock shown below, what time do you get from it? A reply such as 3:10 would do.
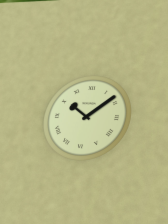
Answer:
10:08
